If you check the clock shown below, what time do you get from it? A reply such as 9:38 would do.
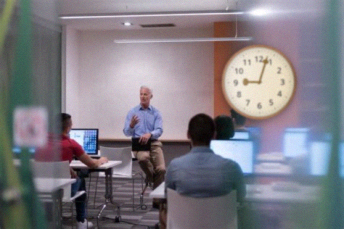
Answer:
9:03
